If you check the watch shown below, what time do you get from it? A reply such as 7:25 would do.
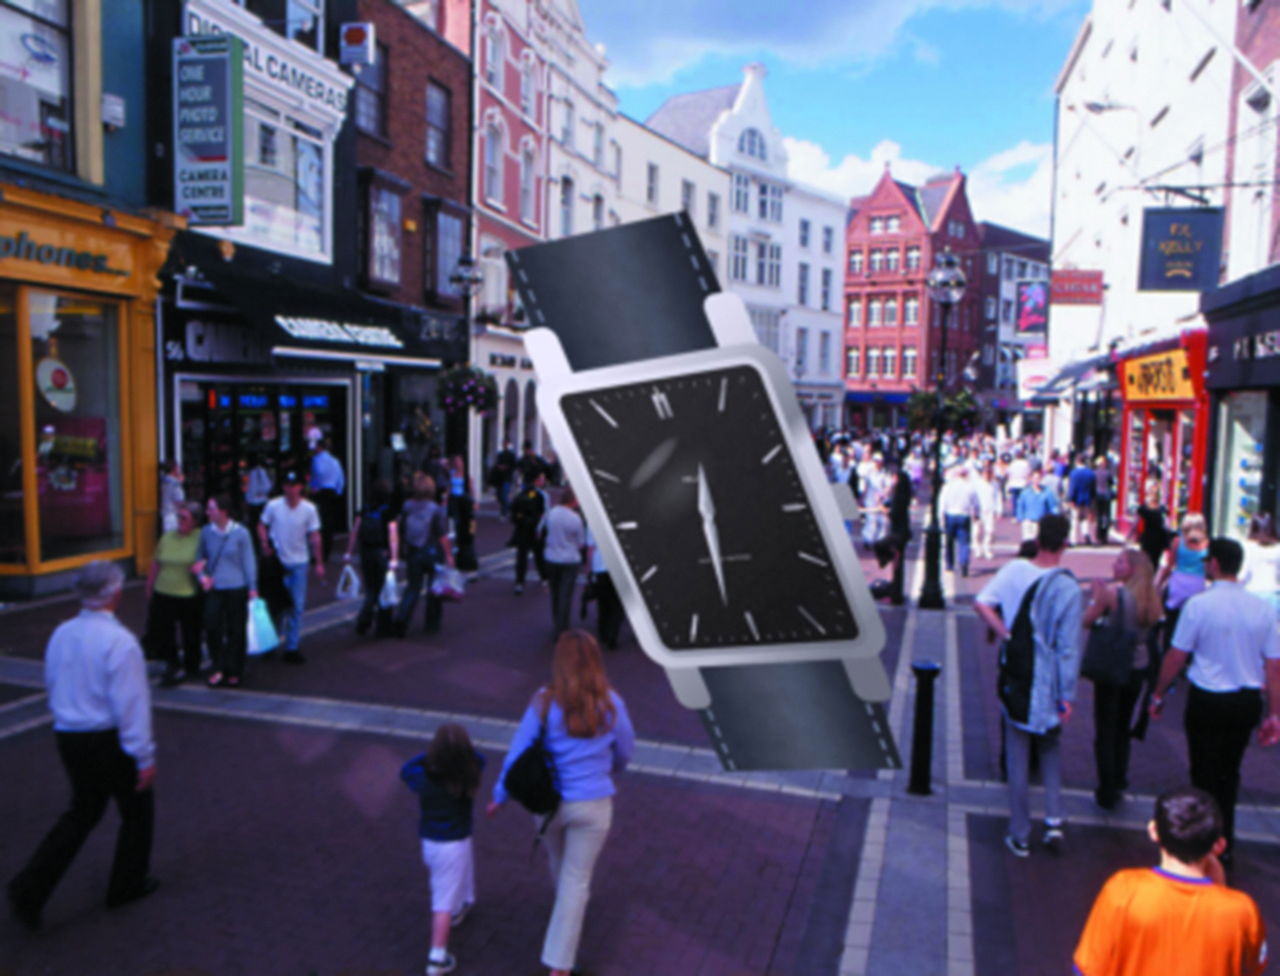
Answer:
12:32
